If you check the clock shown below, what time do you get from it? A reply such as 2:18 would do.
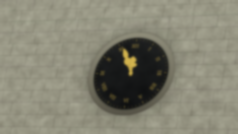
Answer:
11:56
